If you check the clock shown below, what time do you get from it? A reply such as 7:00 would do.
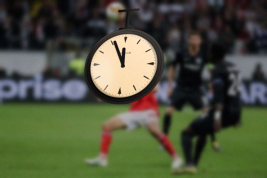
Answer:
11:56
